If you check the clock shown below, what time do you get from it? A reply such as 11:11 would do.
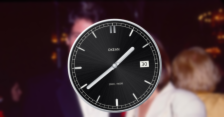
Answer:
1:39
